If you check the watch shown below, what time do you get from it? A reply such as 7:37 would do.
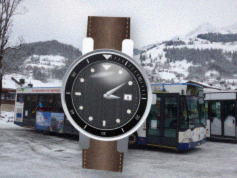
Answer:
3:09
